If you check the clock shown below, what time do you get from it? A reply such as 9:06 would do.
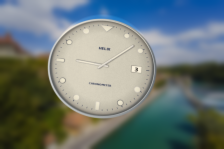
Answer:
9:08
